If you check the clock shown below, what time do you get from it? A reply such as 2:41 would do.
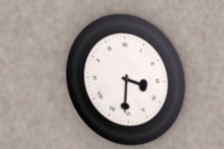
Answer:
3:31
